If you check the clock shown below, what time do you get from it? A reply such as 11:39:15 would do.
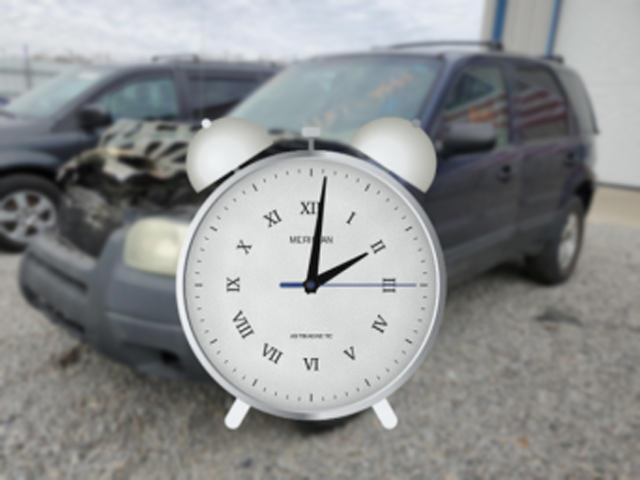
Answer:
2:01:15
